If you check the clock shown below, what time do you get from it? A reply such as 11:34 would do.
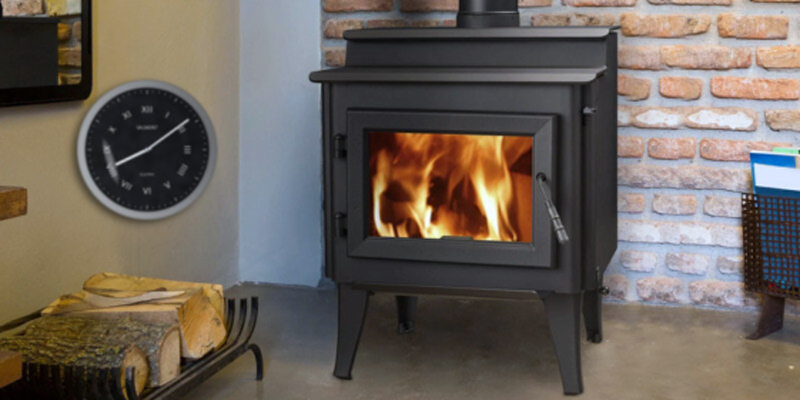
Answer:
8:09
